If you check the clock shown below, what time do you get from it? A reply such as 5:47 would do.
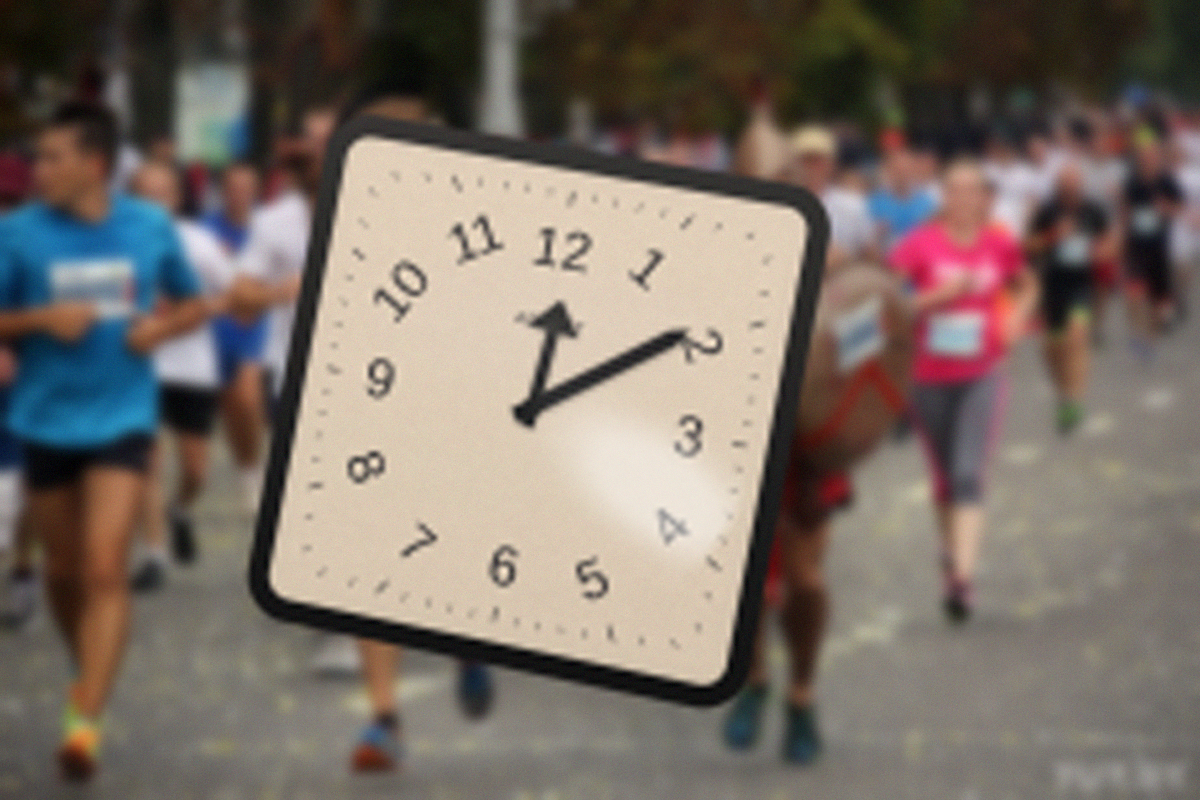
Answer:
12:09
